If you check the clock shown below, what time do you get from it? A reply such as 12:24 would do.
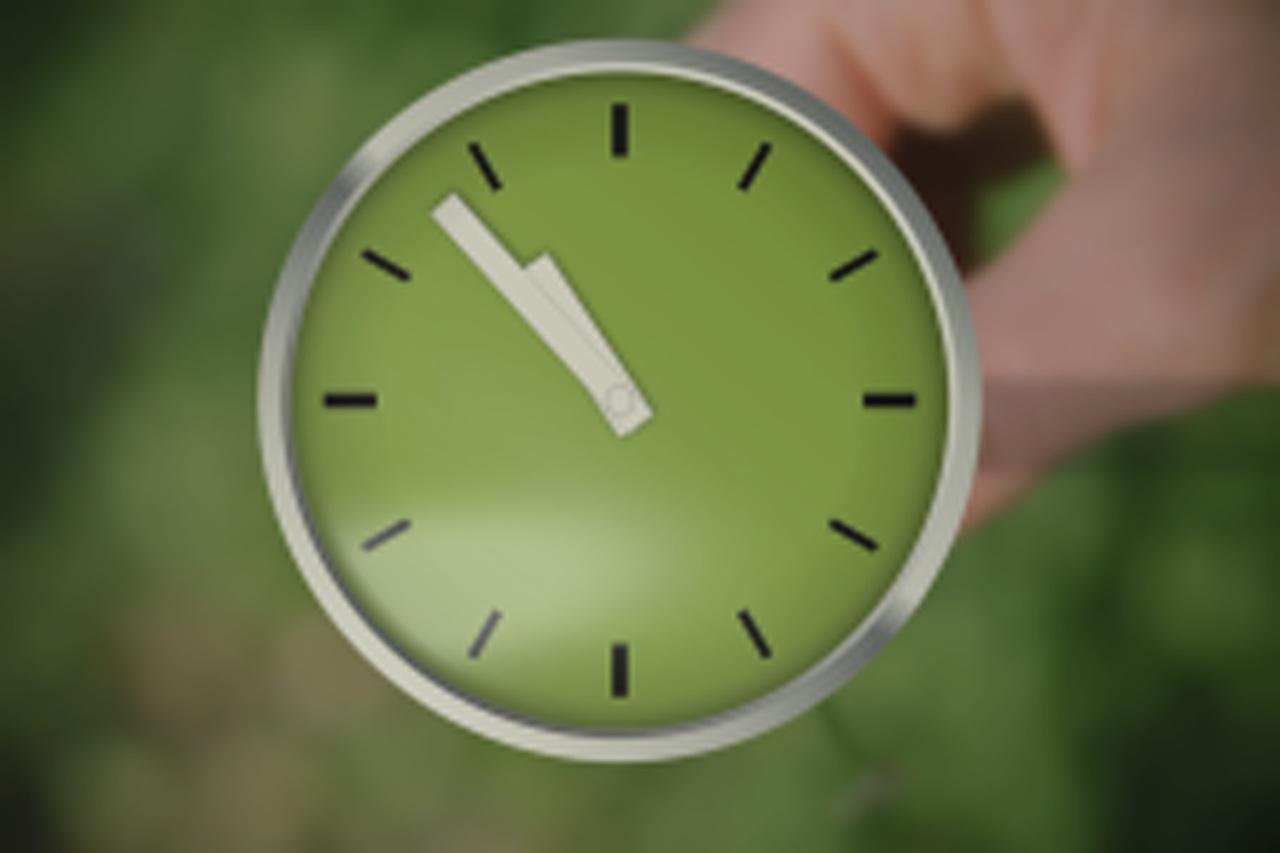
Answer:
10:53
